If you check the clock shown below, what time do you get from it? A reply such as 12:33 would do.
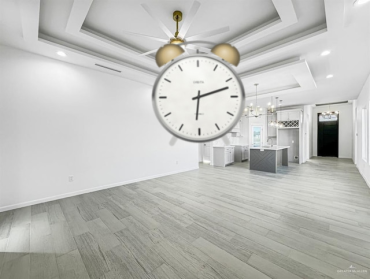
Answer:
6:12
